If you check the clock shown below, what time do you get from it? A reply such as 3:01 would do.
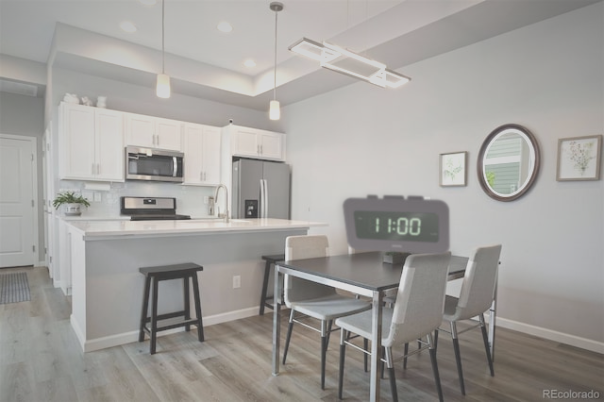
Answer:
11:00
